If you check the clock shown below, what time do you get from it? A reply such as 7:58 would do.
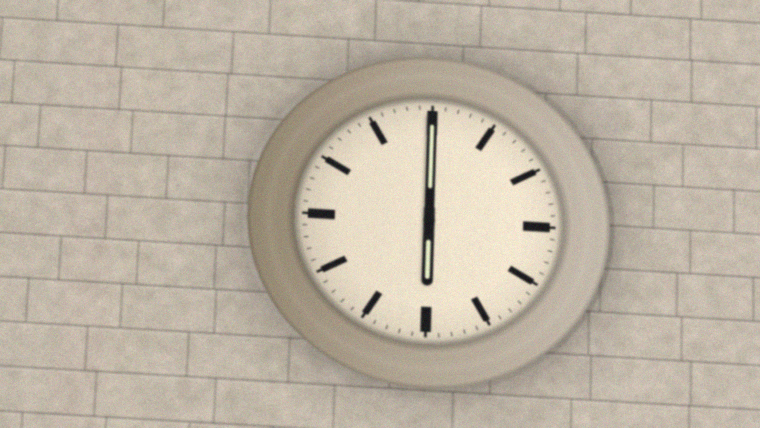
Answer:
6:00
